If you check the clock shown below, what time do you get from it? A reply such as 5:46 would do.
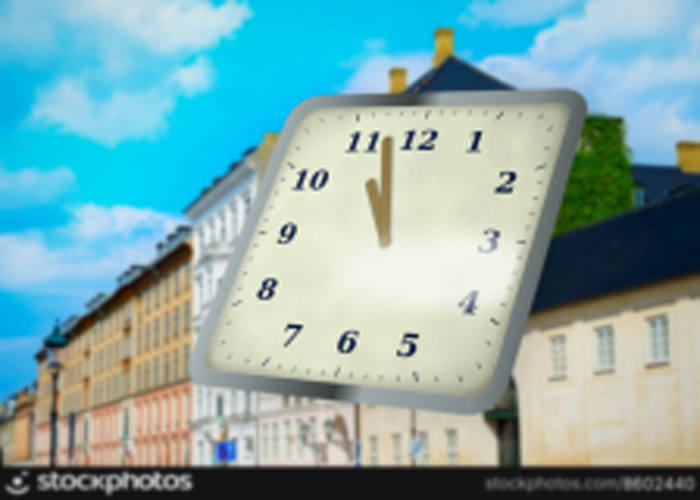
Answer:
10:57
